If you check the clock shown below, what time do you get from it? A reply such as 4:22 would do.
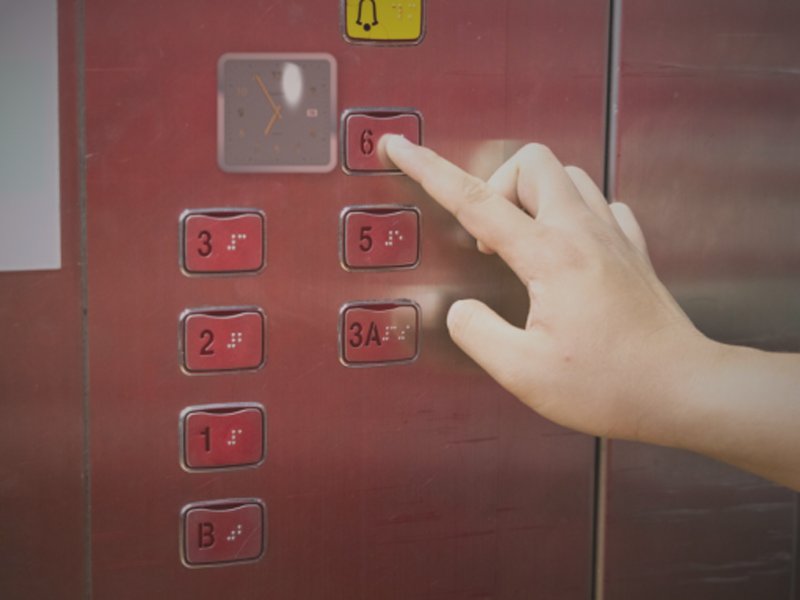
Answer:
6:55
